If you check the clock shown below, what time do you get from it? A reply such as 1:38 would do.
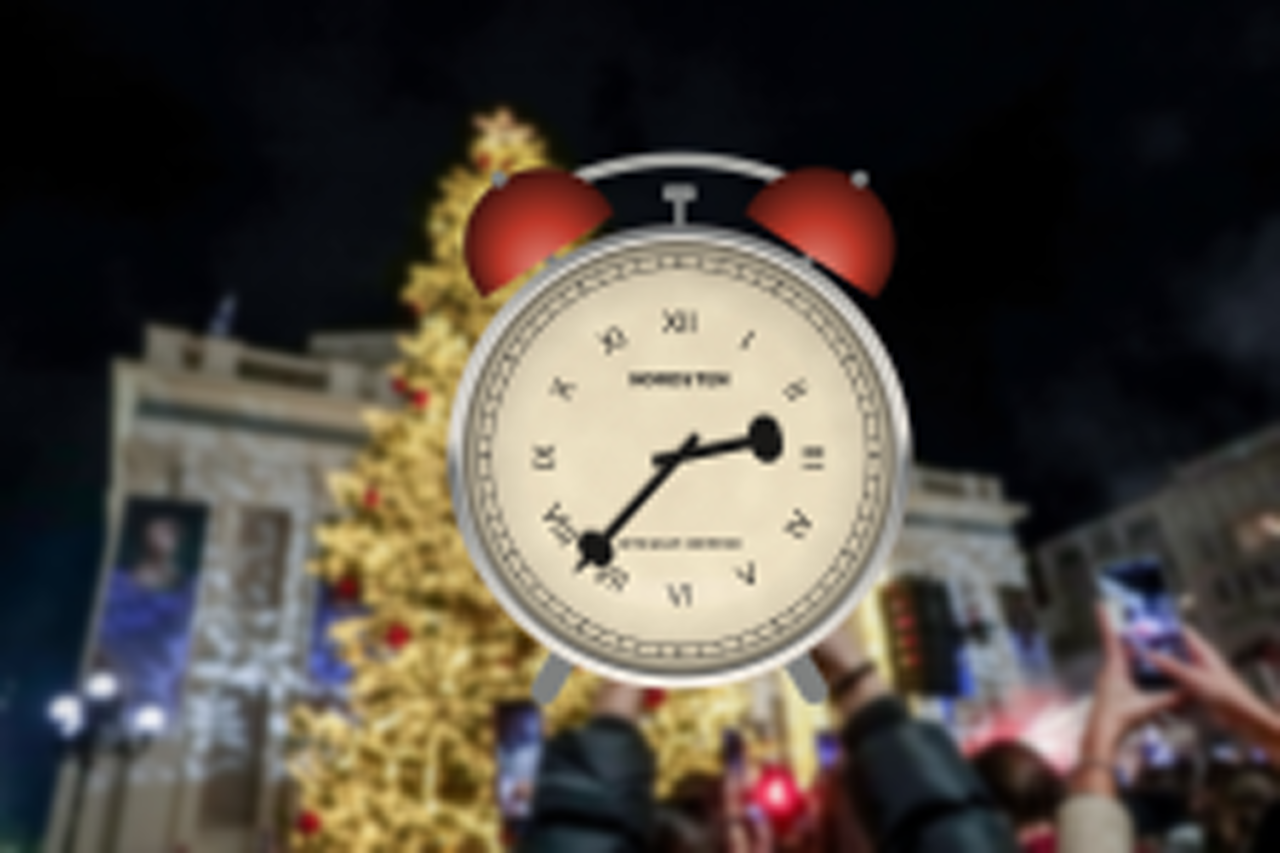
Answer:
2:37
